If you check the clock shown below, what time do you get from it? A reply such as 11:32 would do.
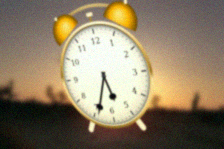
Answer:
5:34
